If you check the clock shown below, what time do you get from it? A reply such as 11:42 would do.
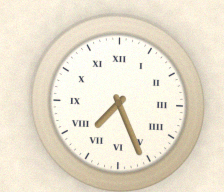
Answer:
7:26
